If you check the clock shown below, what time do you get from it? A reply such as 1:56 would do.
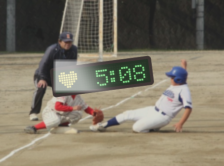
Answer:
5:08
